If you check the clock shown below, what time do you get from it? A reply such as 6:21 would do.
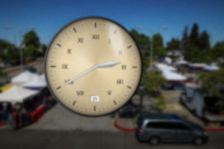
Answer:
2:40
